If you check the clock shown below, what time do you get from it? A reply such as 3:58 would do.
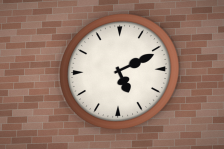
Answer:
5:11
